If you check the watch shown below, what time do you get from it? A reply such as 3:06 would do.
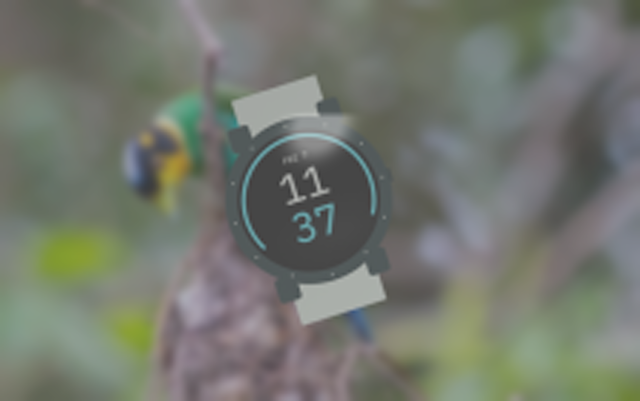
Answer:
11:37
